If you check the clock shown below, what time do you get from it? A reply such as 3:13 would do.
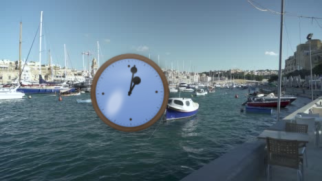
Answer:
1:02
